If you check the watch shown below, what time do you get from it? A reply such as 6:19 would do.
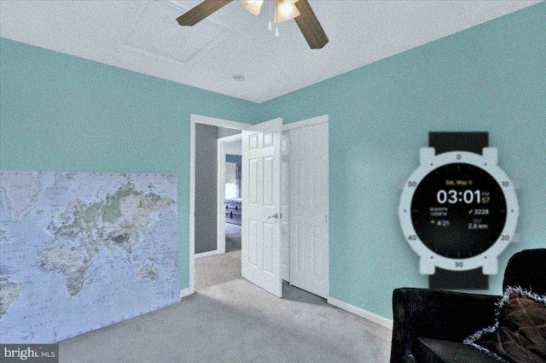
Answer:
3:01
